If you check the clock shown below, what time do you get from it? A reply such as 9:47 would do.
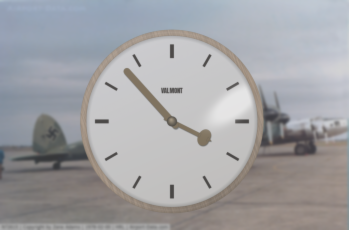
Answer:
3:53
